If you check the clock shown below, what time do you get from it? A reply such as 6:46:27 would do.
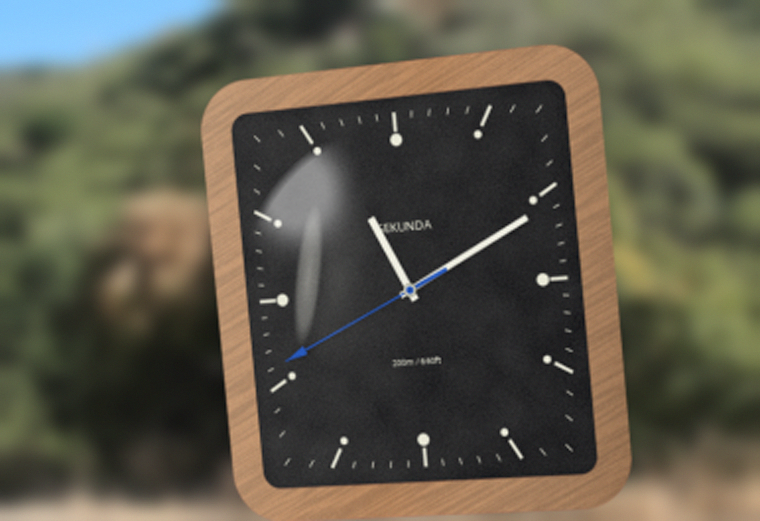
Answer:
11:10:41
